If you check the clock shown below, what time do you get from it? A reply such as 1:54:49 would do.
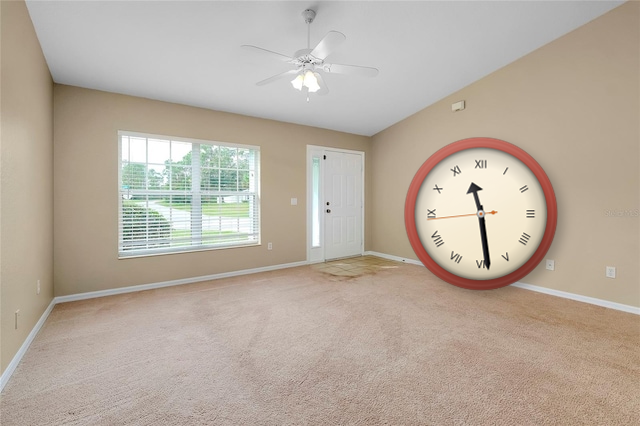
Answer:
11:28:44
